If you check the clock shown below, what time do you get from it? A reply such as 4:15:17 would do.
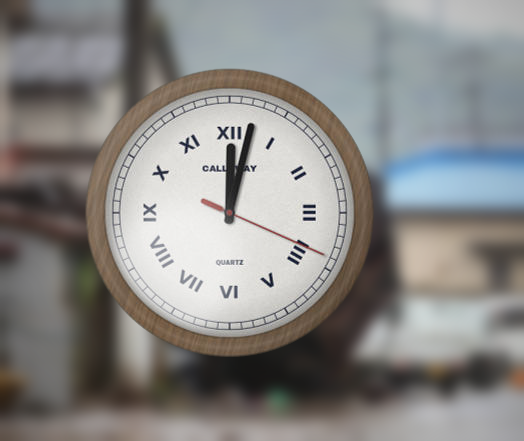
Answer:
12:02:19
